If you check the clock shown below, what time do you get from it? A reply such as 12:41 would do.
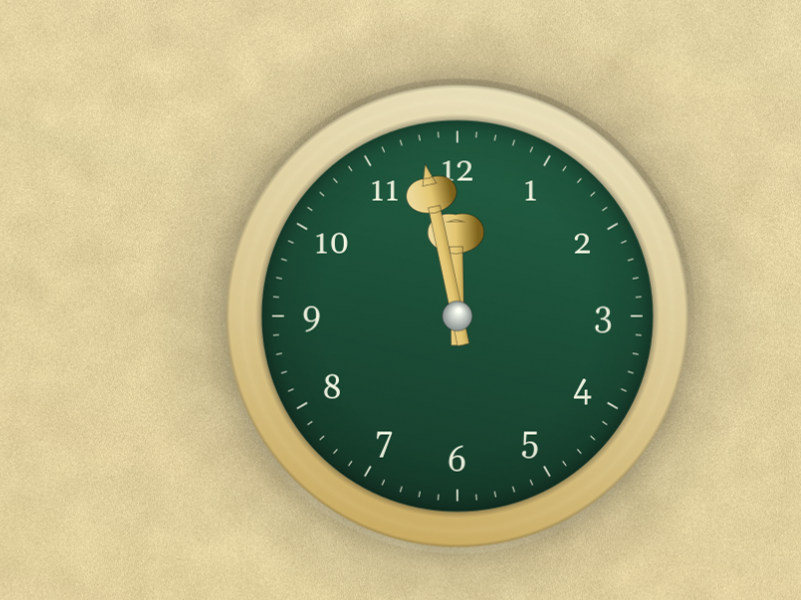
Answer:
11:58
